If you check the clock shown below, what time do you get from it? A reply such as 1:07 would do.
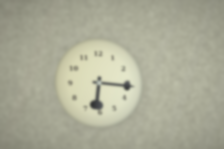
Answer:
6:16
